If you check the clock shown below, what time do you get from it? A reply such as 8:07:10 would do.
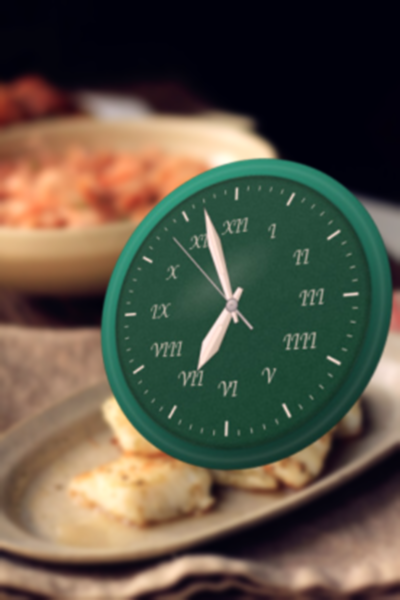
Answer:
6:56:53
